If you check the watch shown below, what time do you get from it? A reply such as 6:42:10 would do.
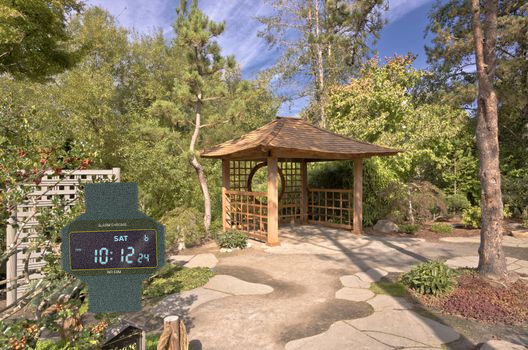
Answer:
10:12:24
